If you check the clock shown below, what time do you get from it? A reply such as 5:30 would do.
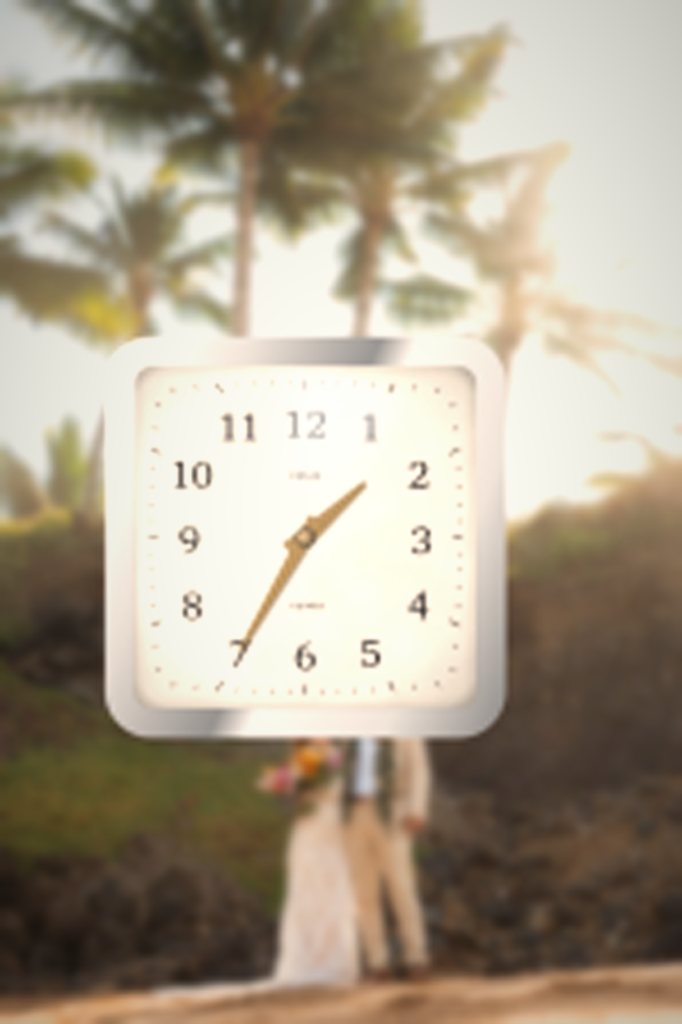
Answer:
1:35
